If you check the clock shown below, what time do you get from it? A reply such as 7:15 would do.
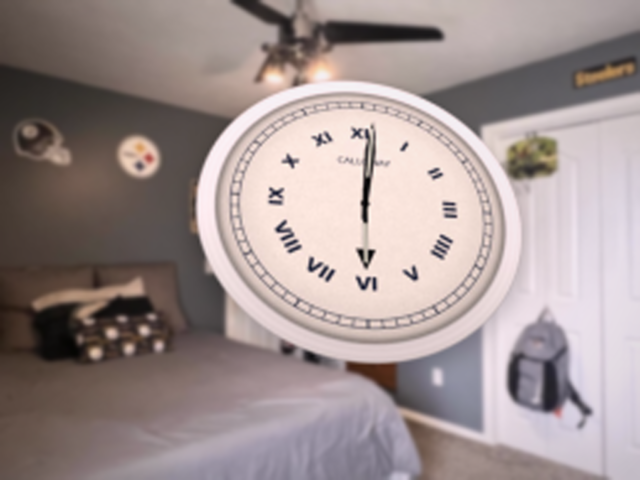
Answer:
6:01
